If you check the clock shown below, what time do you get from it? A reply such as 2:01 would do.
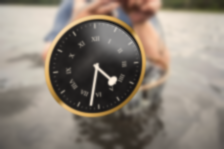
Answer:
4:32
